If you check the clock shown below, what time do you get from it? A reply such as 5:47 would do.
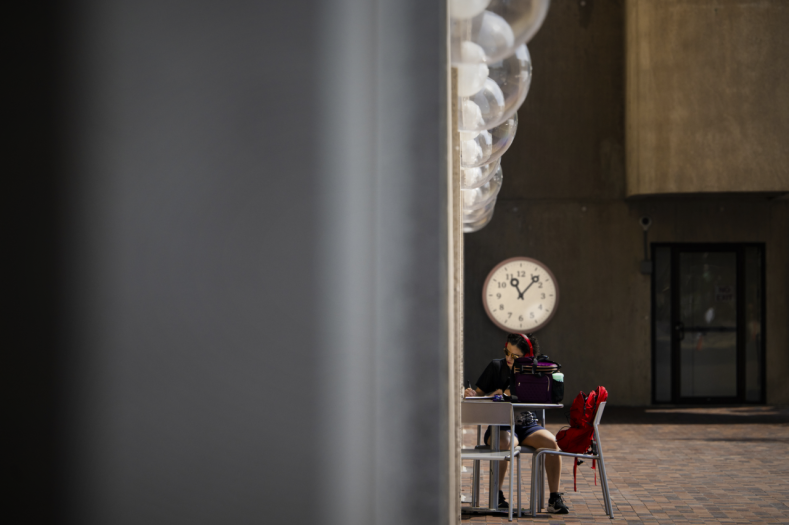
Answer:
11:07
